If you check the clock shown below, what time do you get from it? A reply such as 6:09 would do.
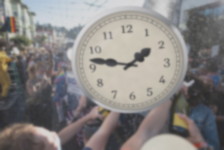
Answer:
1:47
